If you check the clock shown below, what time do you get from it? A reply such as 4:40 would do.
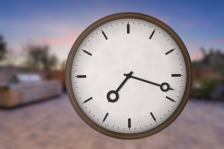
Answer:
7:18
